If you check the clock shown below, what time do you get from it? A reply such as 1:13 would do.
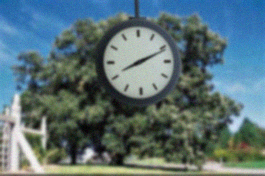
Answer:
8:11
